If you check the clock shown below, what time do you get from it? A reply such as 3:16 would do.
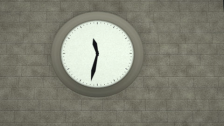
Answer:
11:32
